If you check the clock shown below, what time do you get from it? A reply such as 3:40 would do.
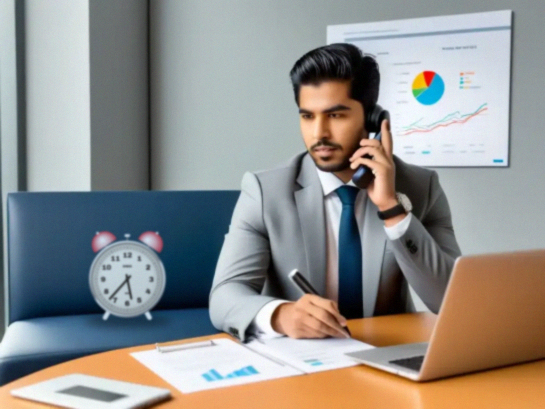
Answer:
5:37
